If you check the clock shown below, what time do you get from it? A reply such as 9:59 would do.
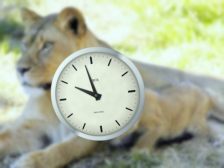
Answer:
9:58
